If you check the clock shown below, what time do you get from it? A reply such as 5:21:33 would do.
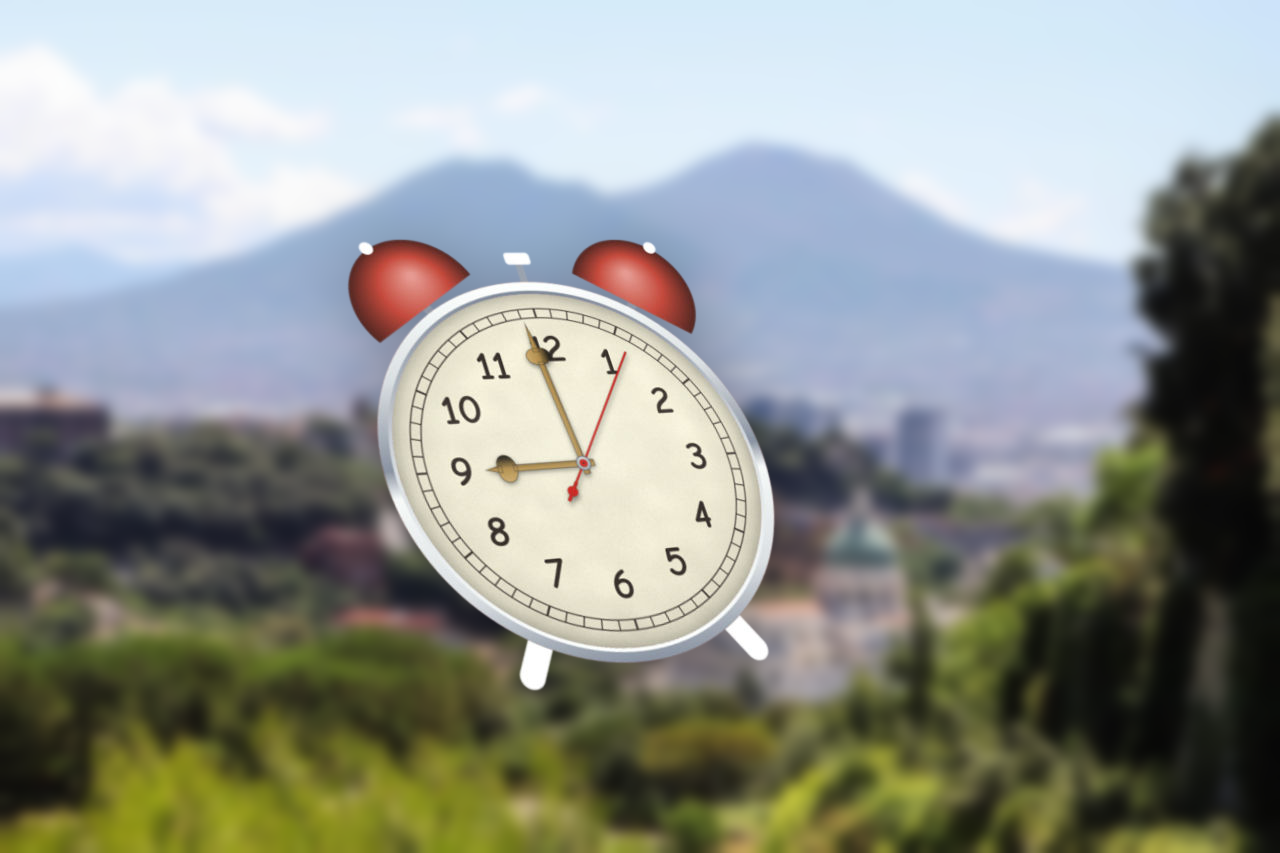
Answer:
8:59:06
